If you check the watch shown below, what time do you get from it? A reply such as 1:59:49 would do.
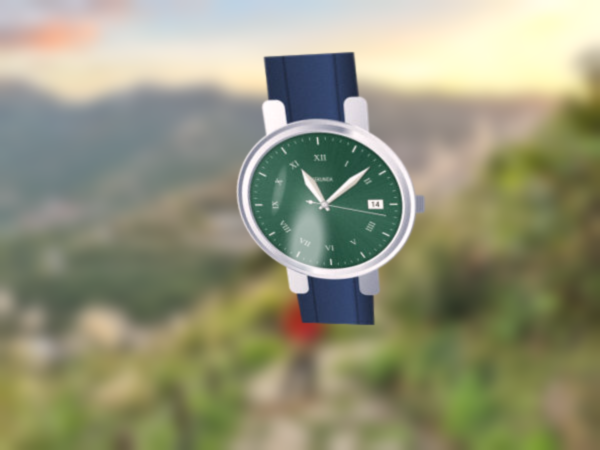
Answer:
11:08:17
